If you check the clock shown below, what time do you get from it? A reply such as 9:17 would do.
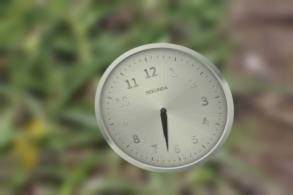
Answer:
6:32
